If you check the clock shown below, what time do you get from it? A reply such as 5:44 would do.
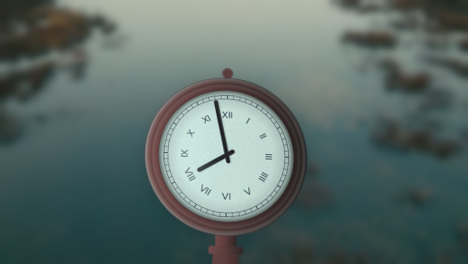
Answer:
7:58
